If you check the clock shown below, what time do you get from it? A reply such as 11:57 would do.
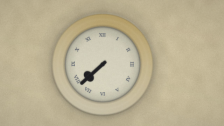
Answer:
7:38
